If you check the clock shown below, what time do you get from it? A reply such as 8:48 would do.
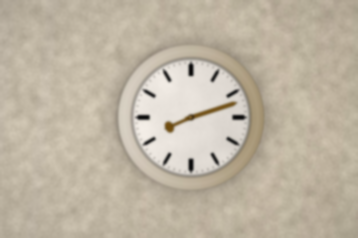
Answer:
8:12
